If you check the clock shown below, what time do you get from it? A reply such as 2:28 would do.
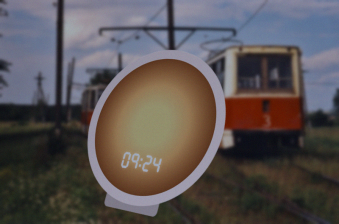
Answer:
9:24
